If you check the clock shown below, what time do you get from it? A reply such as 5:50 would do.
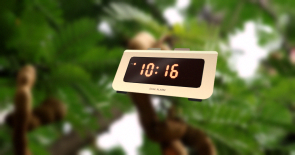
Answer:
10:16
